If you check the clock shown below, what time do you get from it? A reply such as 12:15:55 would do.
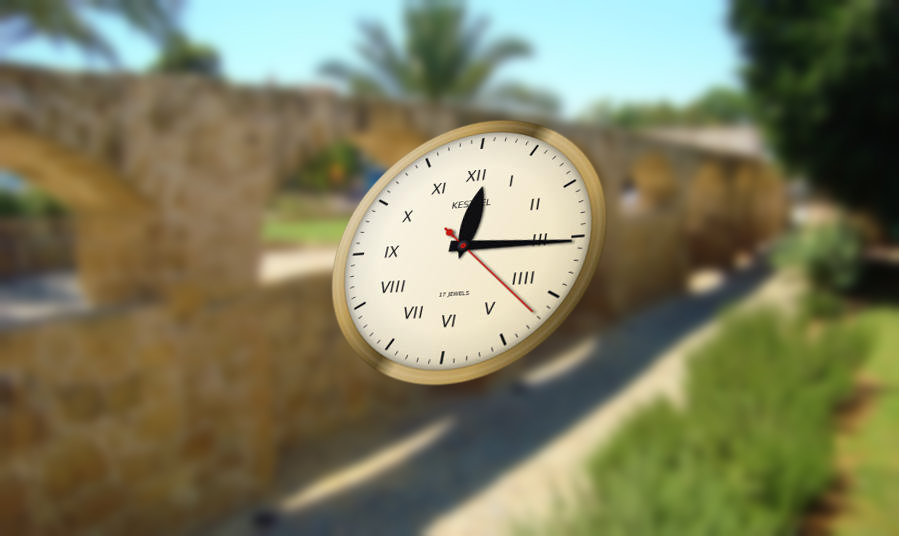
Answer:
12:15:22
